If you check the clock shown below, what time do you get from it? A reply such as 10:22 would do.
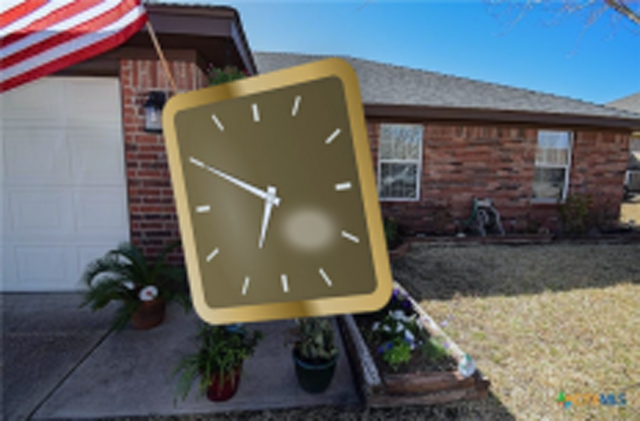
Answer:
6:50
